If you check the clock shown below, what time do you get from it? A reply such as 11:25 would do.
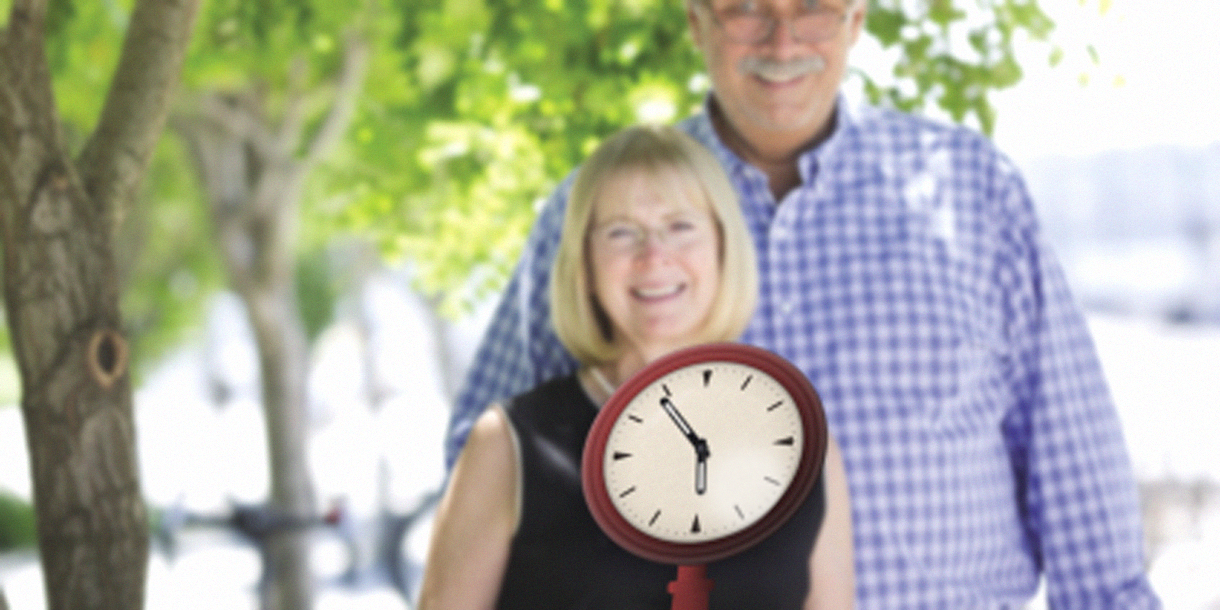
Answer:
5:54
